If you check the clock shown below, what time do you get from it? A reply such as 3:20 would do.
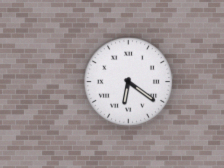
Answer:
6:21
